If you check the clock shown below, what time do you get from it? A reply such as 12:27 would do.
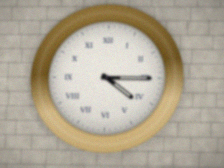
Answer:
4:15
